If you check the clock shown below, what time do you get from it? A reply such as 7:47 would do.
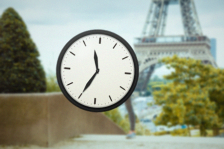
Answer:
11:35
